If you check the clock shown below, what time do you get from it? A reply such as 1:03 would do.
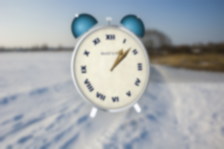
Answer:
1:08
